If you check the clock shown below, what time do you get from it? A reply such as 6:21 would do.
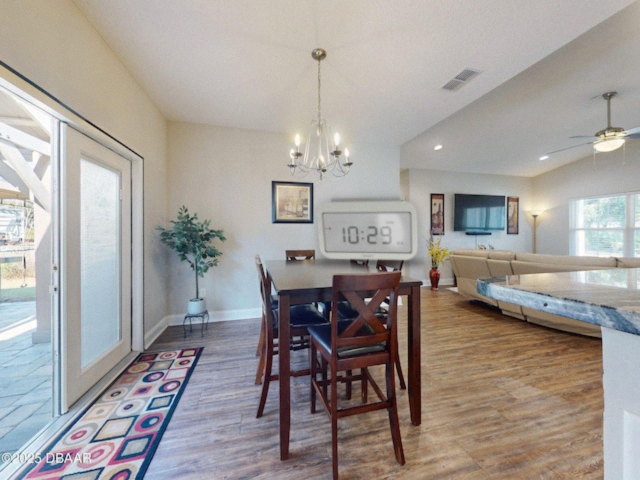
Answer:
10:29
